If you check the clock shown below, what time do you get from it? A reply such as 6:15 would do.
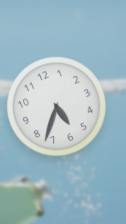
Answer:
5:37
